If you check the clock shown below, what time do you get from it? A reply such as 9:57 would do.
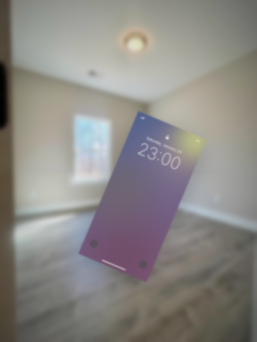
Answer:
23:00
